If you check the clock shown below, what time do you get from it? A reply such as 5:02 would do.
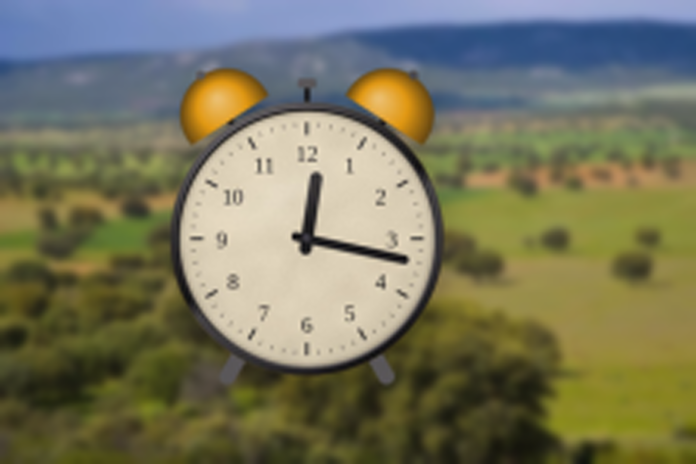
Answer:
12:17
